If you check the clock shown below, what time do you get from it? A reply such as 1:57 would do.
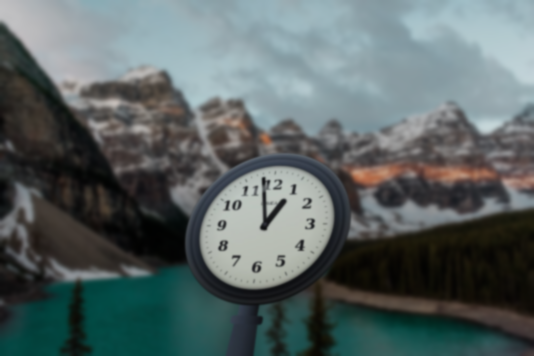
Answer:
12:58
